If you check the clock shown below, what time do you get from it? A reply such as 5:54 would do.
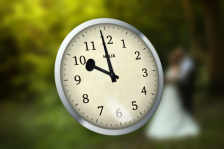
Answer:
9:59
